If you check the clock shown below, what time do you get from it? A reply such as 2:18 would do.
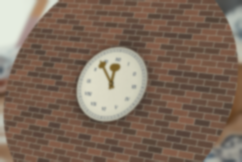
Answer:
11:53
